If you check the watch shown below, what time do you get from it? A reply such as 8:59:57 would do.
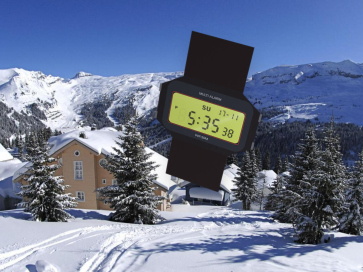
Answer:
5:35:38
